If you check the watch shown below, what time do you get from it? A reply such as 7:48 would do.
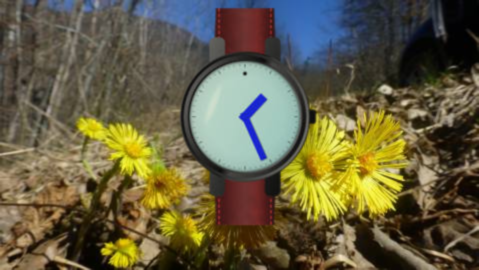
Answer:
1:26
